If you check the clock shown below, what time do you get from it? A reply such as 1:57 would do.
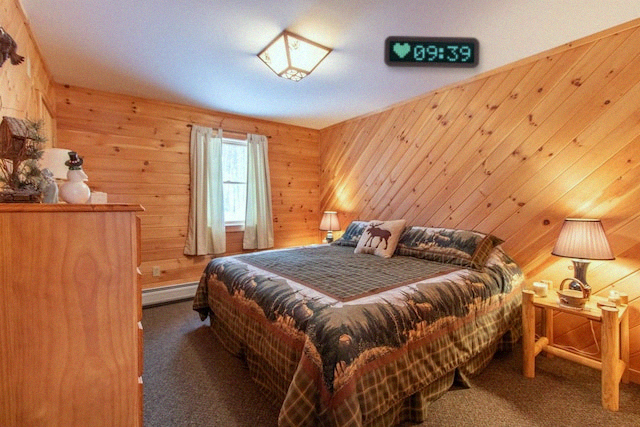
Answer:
9:39
